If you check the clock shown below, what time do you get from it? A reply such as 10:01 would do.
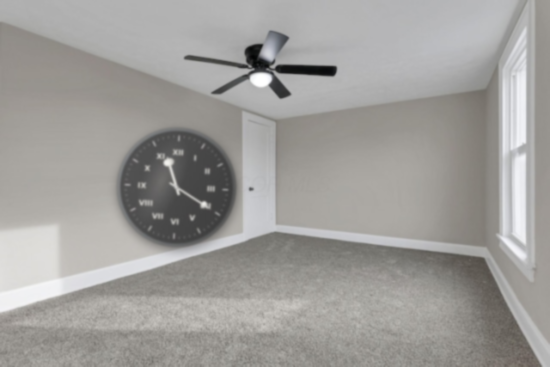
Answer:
11:20
